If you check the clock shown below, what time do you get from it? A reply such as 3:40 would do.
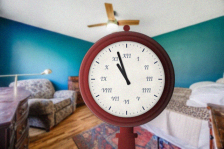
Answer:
10:57
